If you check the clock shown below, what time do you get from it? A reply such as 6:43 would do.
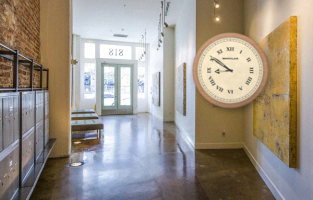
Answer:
8:51
